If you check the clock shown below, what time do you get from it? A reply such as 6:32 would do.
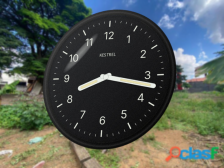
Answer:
8:17
